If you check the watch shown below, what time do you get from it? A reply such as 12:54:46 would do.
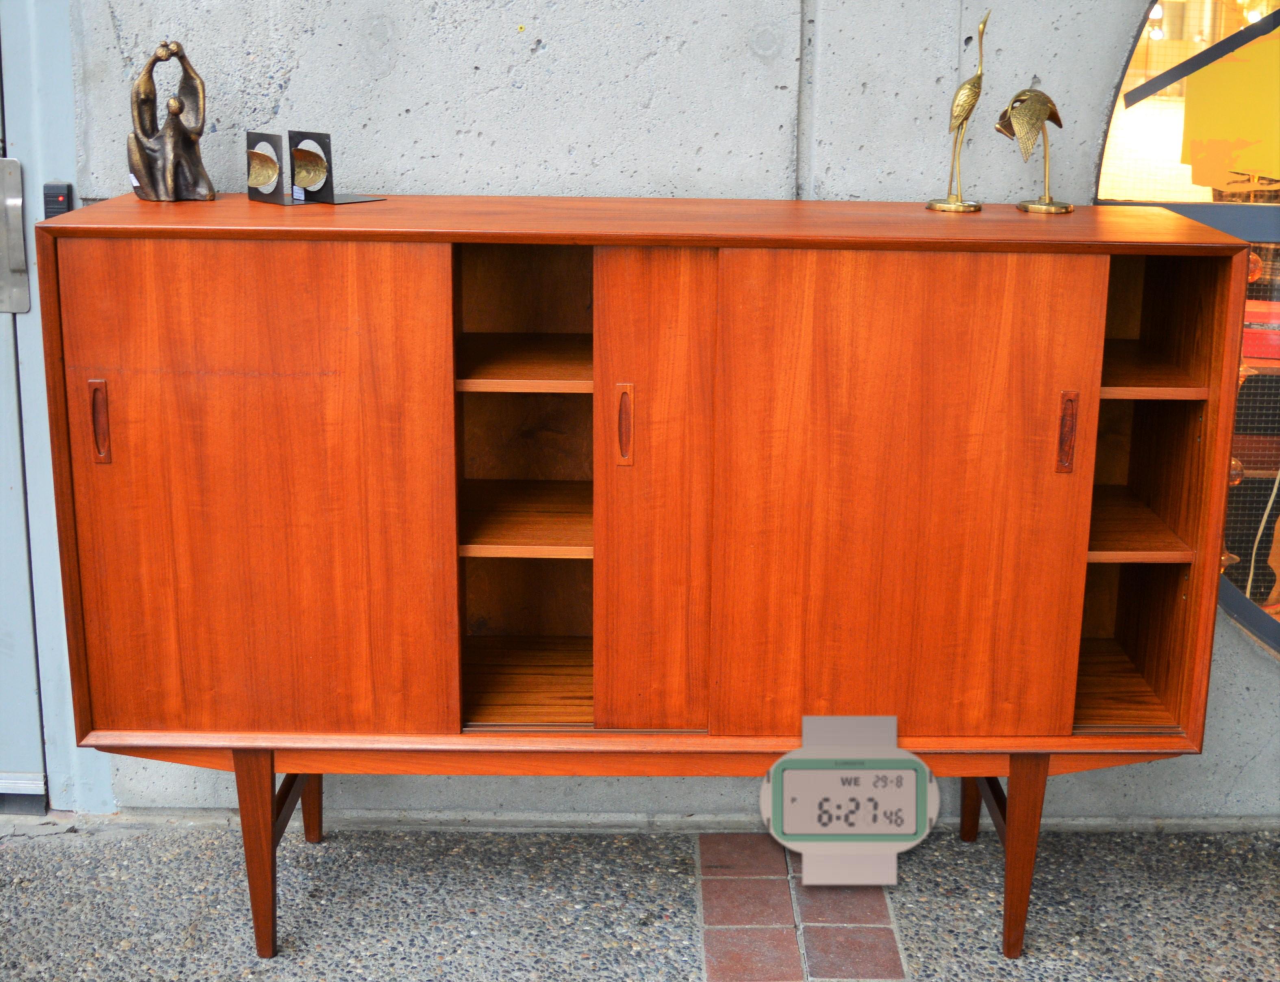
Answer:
6:27:46
